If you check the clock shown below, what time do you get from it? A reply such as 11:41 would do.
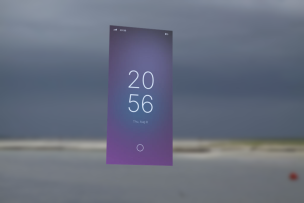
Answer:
20:56
